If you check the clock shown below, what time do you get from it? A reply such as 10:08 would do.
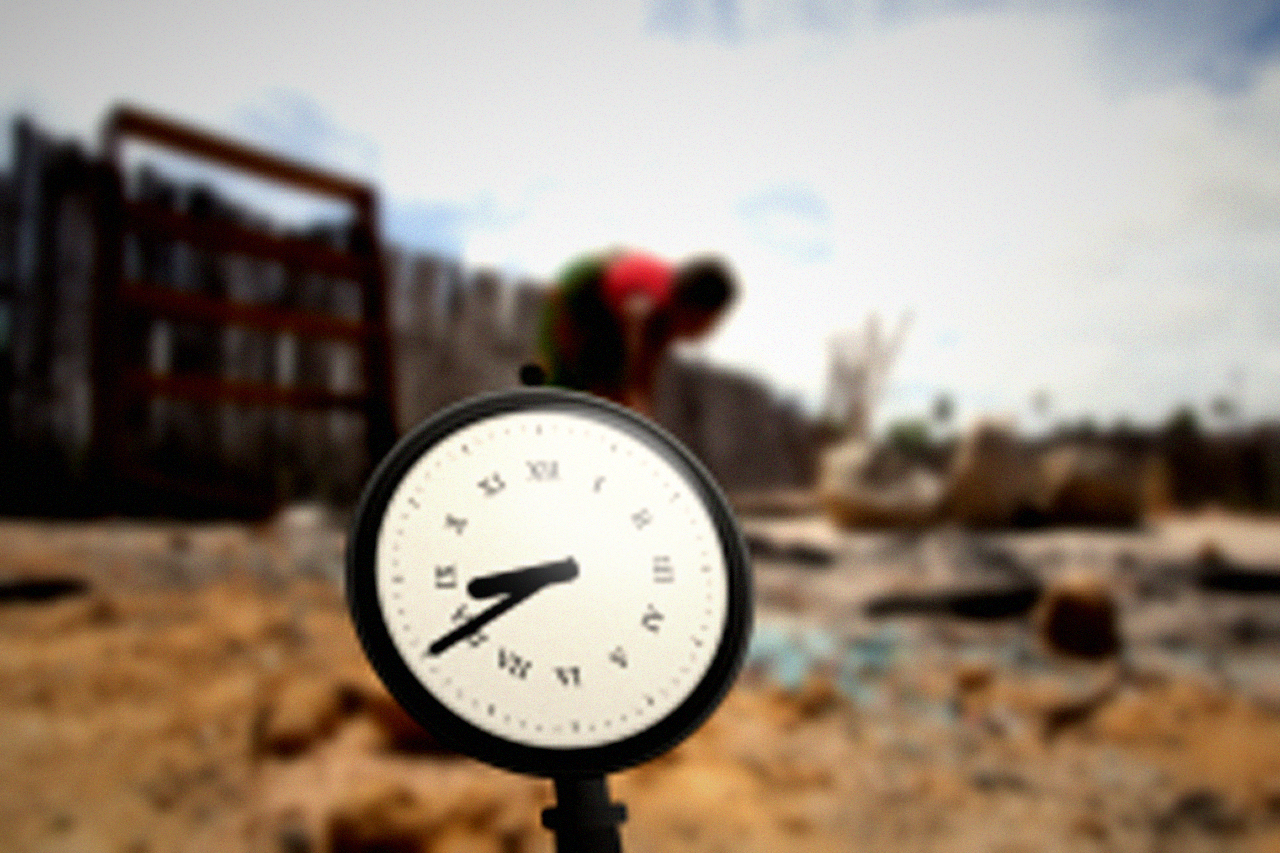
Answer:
8:40
